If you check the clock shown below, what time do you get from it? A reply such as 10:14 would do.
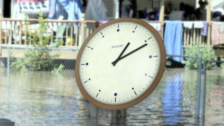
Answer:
1:11
